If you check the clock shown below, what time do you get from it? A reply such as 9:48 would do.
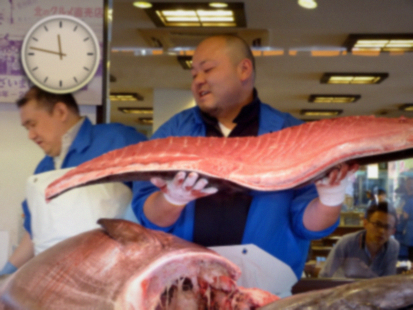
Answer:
11:47
